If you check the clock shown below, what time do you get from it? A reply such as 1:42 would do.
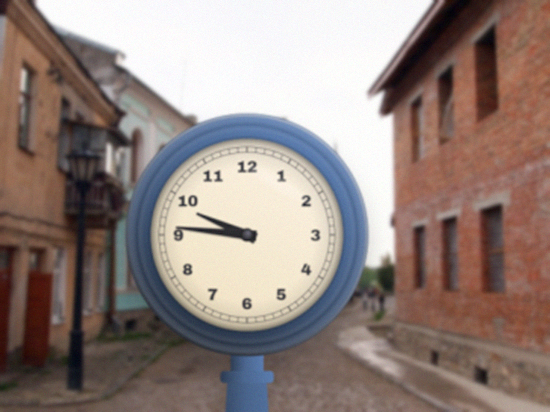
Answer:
9:46
